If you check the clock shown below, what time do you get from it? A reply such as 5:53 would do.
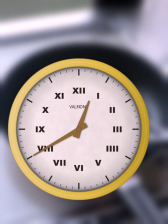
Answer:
12:40
